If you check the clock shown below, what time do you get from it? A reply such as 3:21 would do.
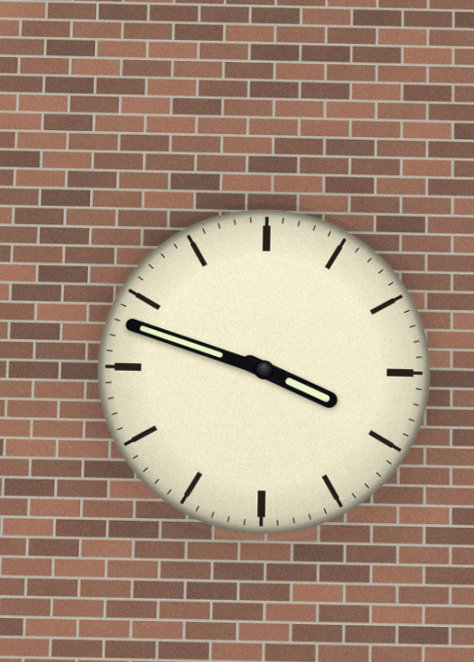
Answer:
3:48
